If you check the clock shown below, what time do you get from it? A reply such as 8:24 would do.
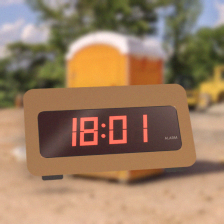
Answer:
18:01
